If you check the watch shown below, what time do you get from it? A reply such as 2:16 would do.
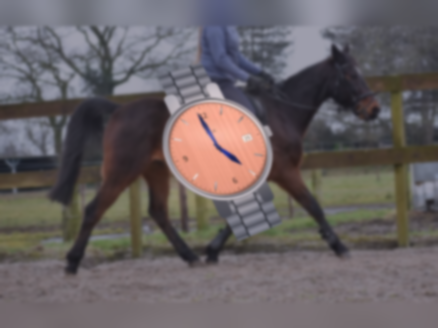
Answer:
4:59
